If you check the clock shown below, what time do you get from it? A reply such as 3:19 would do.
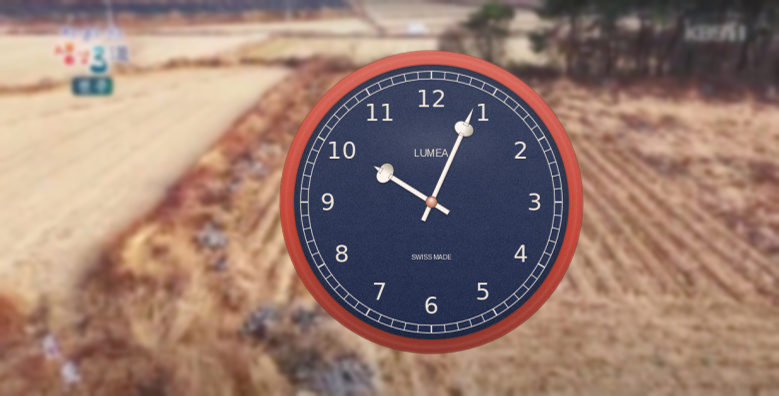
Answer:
10:04
